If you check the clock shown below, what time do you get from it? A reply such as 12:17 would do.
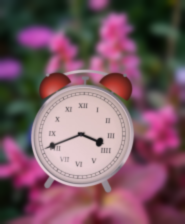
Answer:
3:41
